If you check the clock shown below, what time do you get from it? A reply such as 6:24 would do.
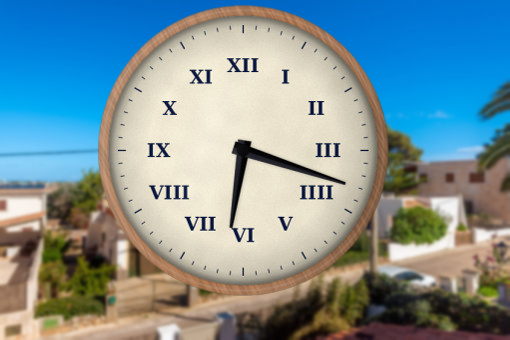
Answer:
6:18
